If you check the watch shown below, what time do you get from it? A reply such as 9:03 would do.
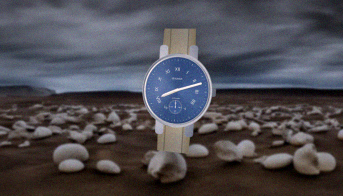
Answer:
8:12
